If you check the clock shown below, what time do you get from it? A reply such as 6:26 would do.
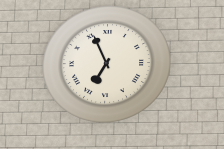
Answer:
6:56
